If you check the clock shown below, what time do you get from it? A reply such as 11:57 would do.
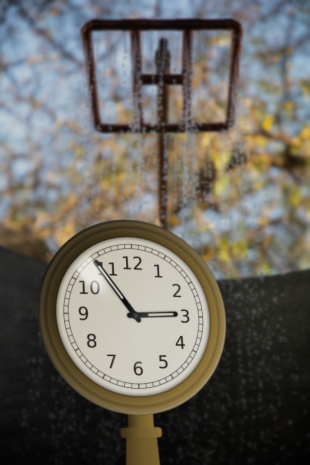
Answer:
2:54
